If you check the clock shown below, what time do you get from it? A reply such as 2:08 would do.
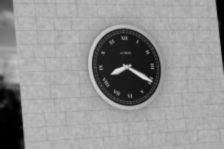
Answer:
8:20
